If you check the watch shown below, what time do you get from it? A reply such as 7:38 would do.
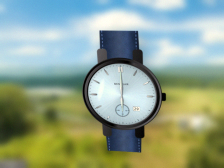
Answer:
6:00
